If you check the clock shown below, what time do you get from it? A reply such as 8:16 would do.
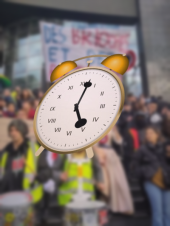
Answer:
5:02
